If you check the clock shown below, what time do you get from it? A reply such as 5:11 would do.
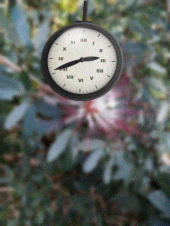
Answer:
2:41
